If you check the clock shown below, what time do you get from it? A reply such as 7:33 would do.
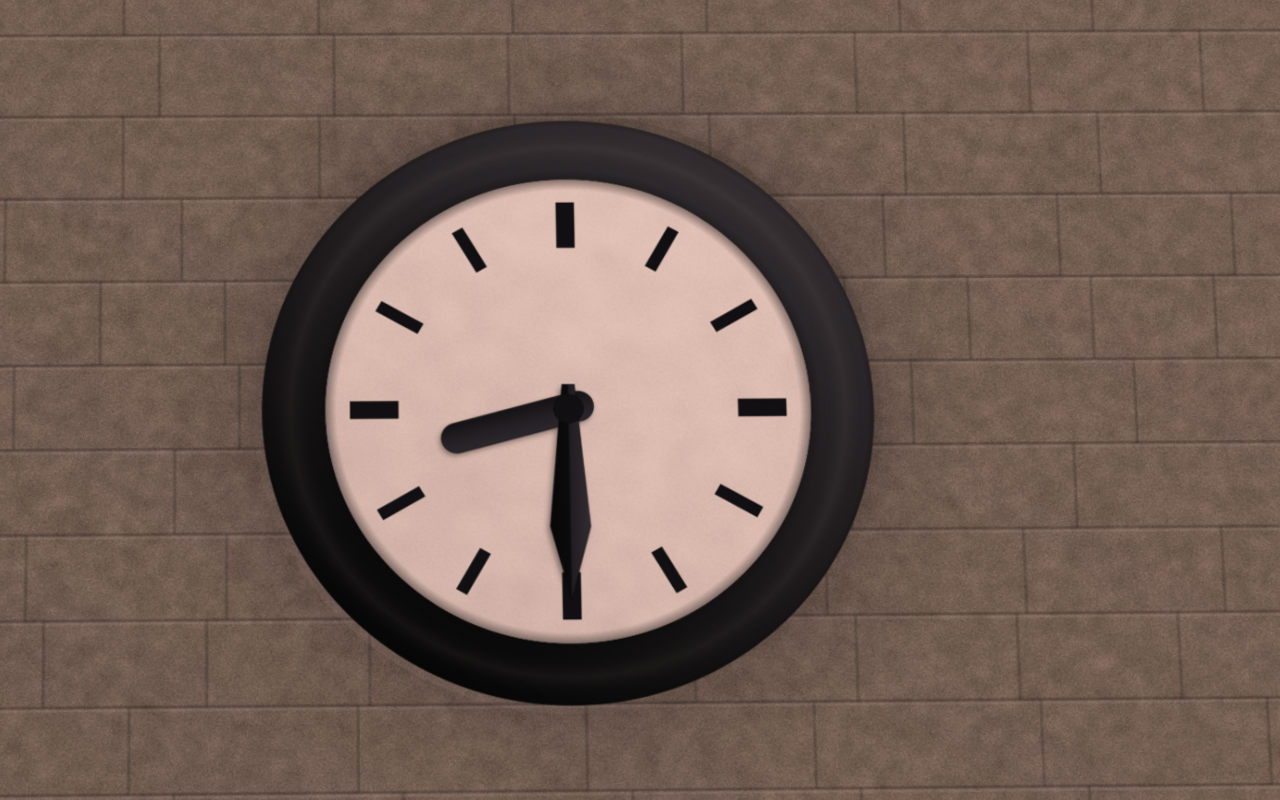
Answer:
8:30
